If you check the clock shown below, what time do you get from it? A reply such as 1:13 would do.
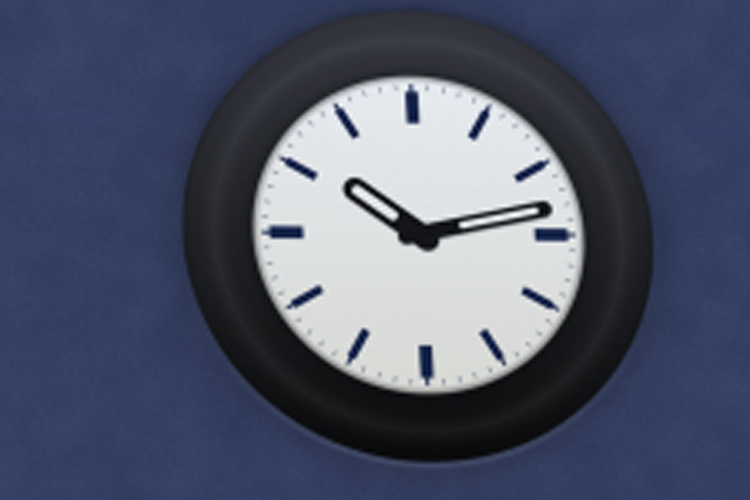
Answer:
10:13
